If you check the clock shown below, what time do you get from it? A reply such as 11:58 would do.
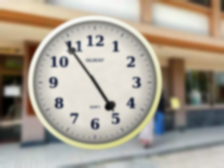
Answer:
4:54
